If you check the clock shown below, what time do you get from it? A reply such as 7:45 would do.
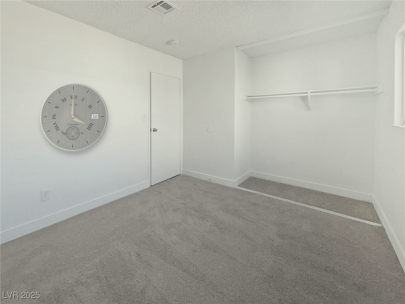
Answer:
4:00
